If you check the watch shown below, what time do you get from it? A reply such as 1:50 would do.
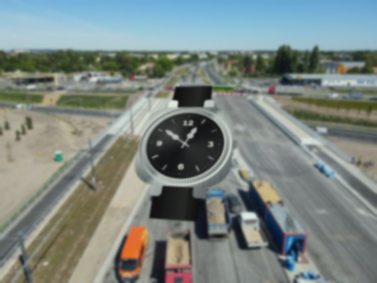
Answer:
12:51
